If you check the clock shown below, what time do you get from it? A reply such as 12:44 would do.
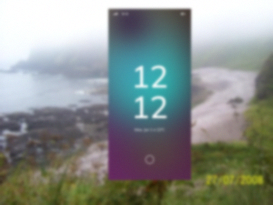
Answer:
12:12
